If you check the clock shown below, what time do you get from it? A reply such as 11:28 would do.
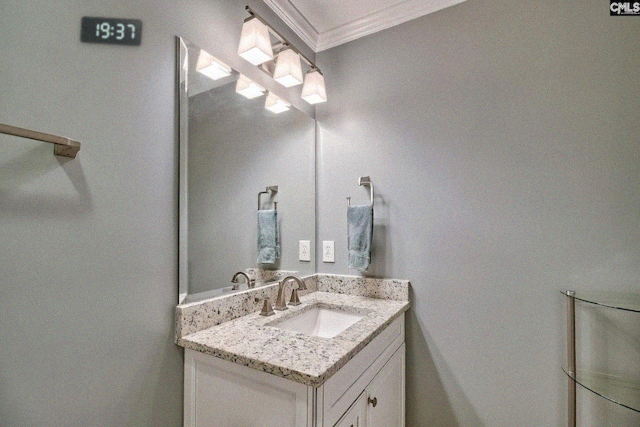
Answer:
19:37
